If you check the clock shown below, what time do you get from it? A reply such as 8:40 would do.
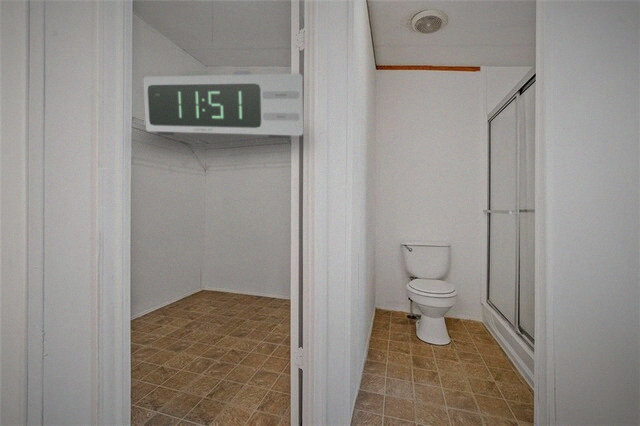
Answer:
11:51
